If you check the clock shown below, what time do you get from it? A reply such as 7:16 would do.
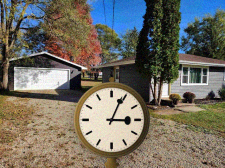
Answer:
3:04
